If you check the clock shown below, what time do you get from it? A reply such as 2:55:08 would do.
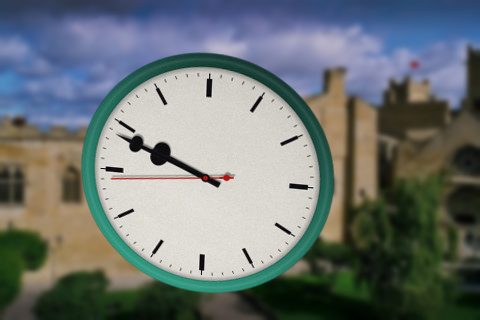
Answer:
9:48:44
